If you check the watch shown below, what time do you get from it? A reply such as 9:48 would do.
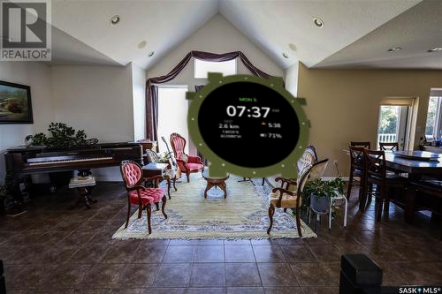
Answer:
7:37
